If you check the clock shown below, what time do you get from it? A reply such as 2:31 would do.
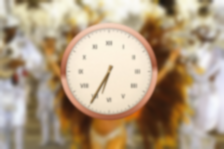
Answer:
6:35
